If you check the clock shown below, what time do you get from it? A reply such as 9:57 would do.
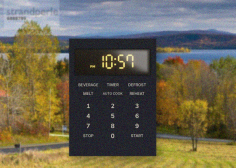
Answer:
10:57
